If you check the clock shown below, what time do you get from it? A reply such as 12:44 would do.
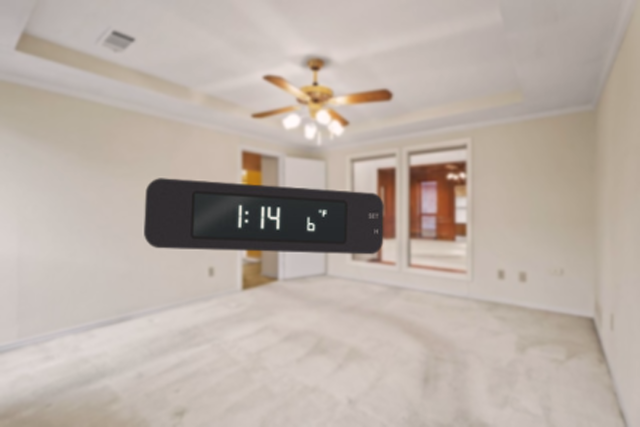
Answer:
1:14
